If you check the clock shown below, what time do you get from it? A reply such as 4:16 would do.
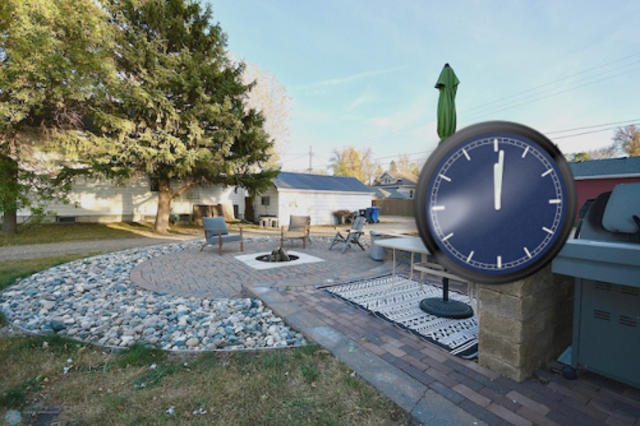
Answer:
12:01
